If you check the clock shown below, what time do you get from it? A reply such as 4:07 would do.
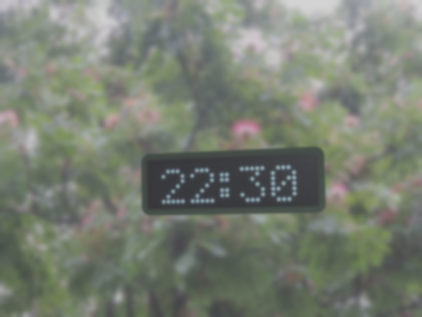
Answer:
22:30
